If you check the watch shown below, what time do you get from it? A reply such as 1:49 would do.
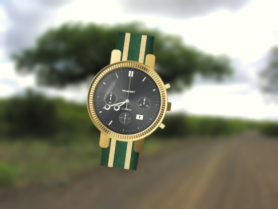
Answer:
7:41
